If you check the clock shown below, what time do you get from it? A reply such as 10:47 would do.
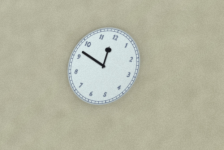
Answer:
11:47
